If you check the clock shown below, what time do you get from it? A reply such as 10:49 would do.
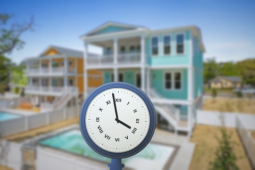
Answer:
3:58
